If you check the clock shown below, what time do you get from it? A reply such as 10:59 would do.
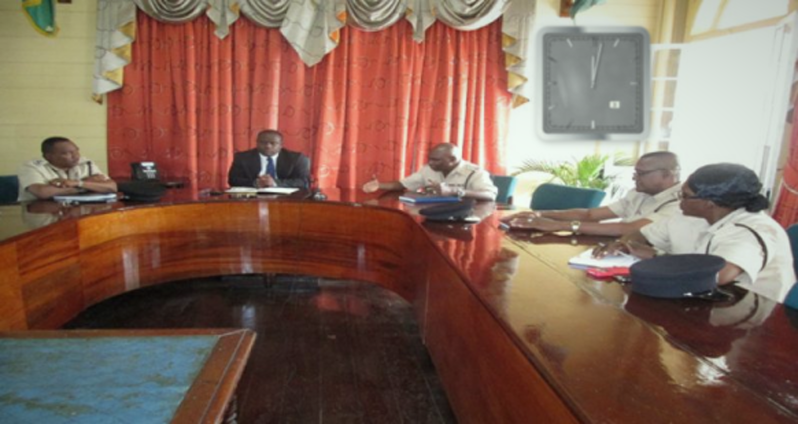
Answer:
12:02
